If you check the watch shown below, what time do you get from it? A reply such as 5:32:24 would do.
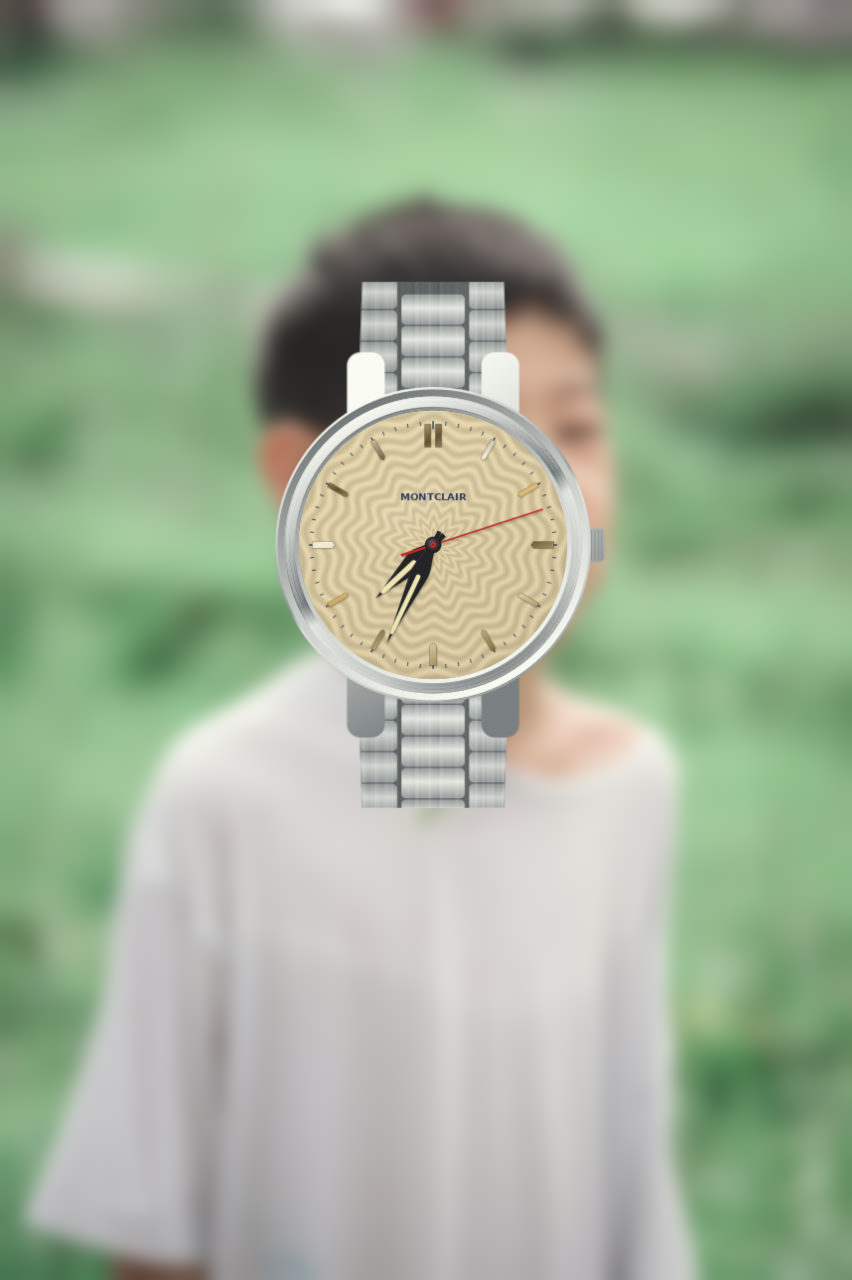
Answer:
7:34:12
